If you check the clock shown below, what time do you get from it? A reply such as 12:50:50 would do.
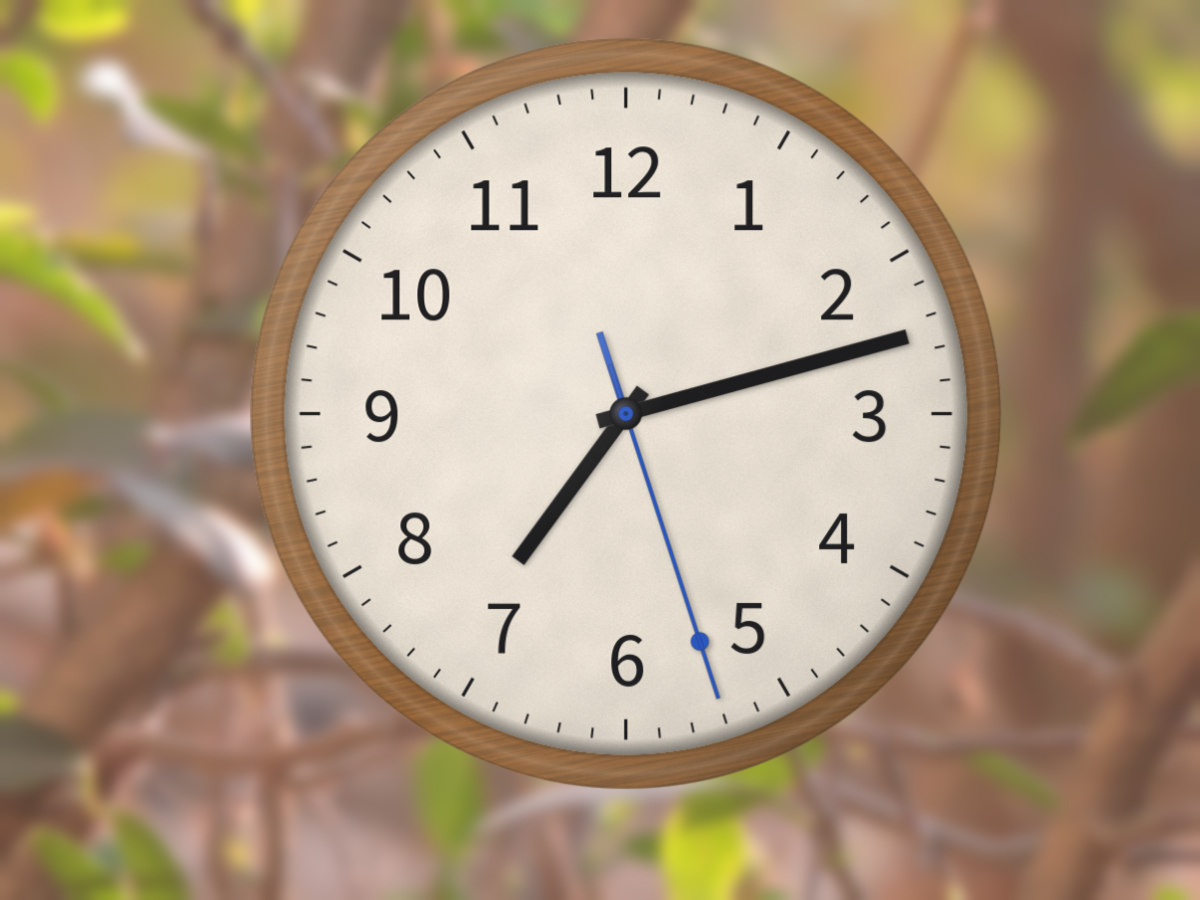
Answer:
7:12:27
